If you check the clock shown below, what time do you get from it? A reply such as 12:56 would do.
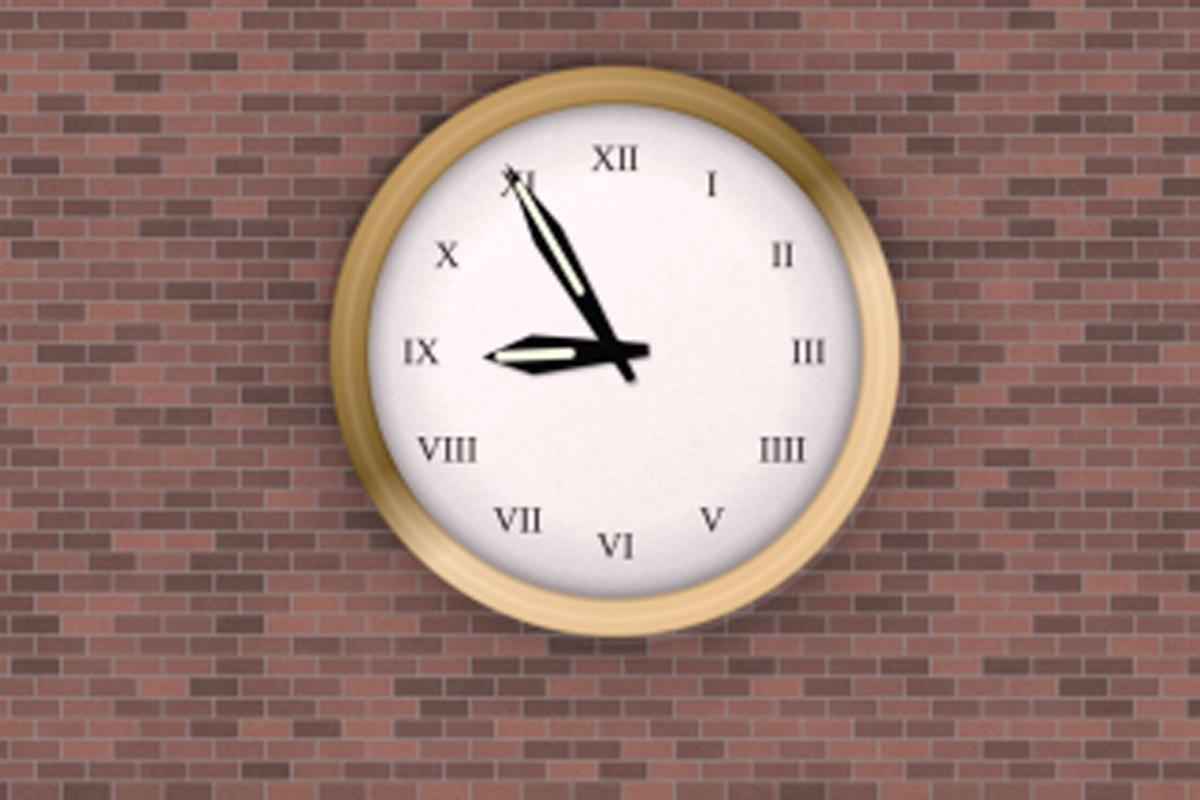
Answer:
8:55
